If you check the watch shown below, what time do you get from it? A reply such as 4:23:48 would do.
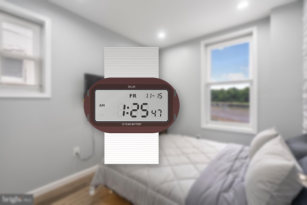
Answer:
1:25:47
